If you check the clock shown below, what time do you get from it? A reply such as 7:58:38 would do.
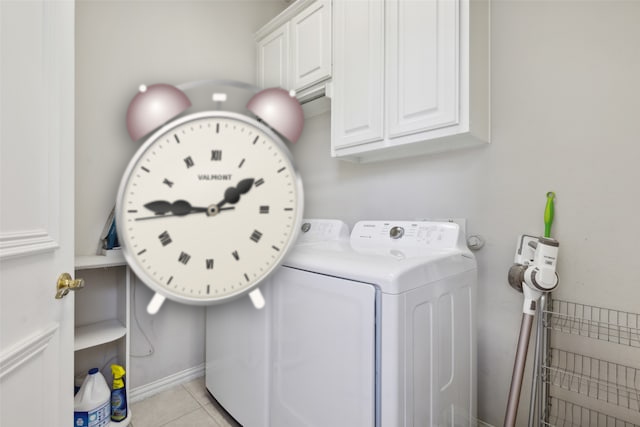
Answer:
1:45:44
